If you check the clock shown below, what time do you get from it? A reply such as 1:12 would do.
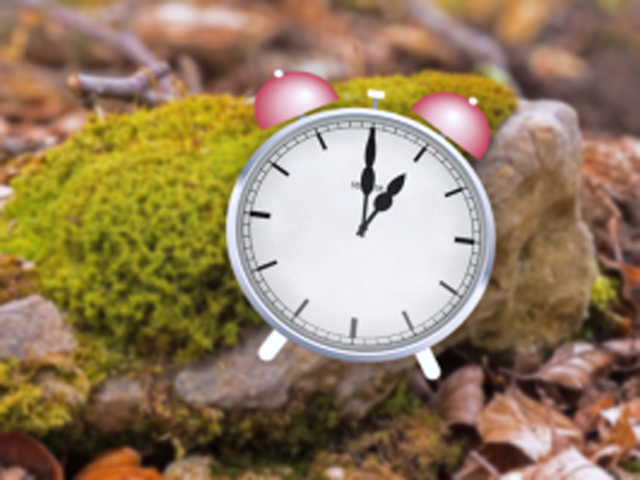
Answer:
1:00
